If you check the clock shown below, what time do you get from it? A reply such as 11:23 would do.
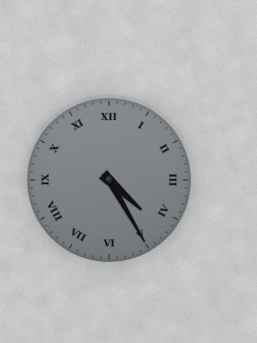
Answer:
4:25
